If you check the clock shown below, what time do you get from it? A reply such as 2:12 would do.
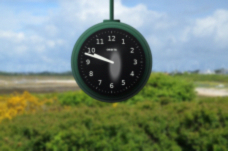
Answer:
9:48
